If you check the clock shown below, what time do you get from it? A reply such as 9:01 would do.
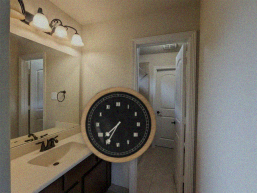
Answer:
7:35
